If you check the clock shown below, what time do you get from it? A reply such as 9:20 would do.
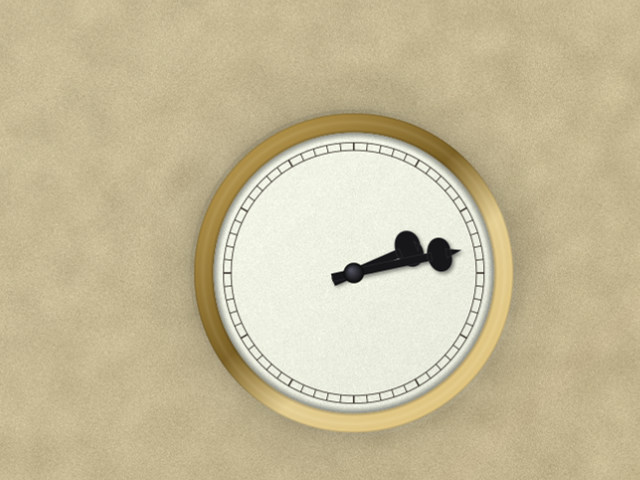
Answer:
2:13
